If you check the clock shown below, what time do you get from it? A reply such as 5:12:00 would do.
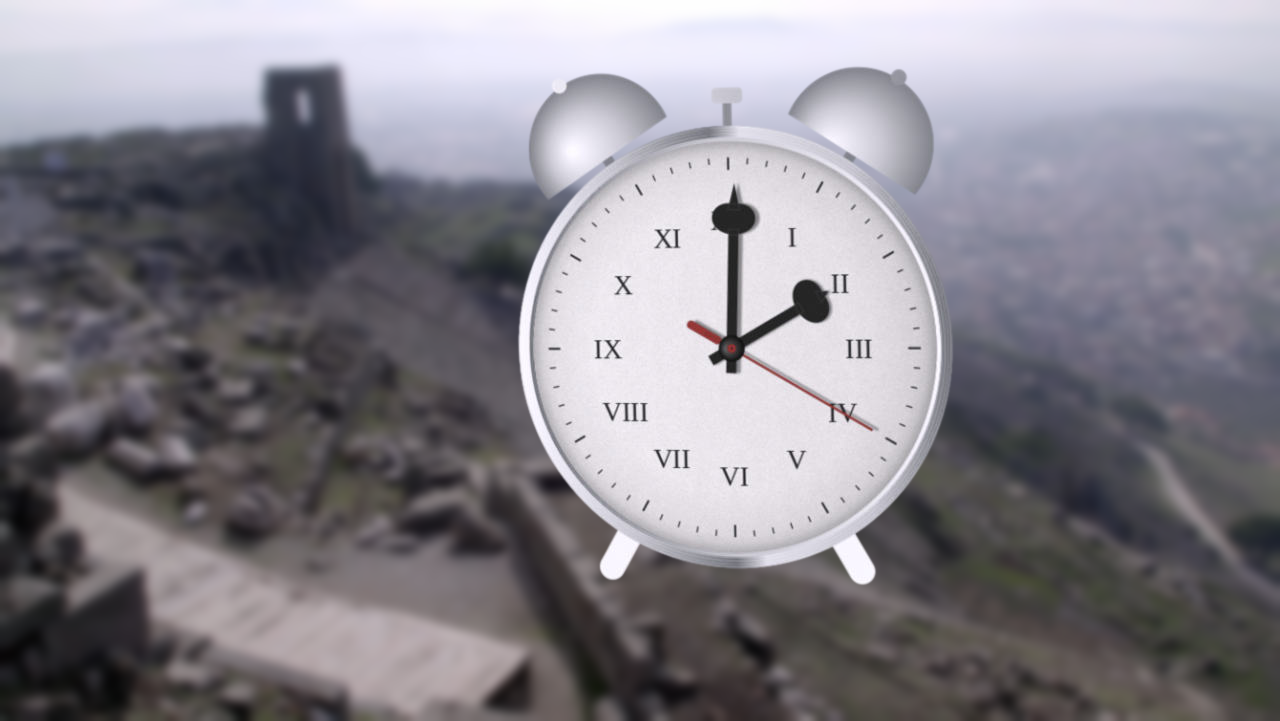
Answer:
2:00:20
